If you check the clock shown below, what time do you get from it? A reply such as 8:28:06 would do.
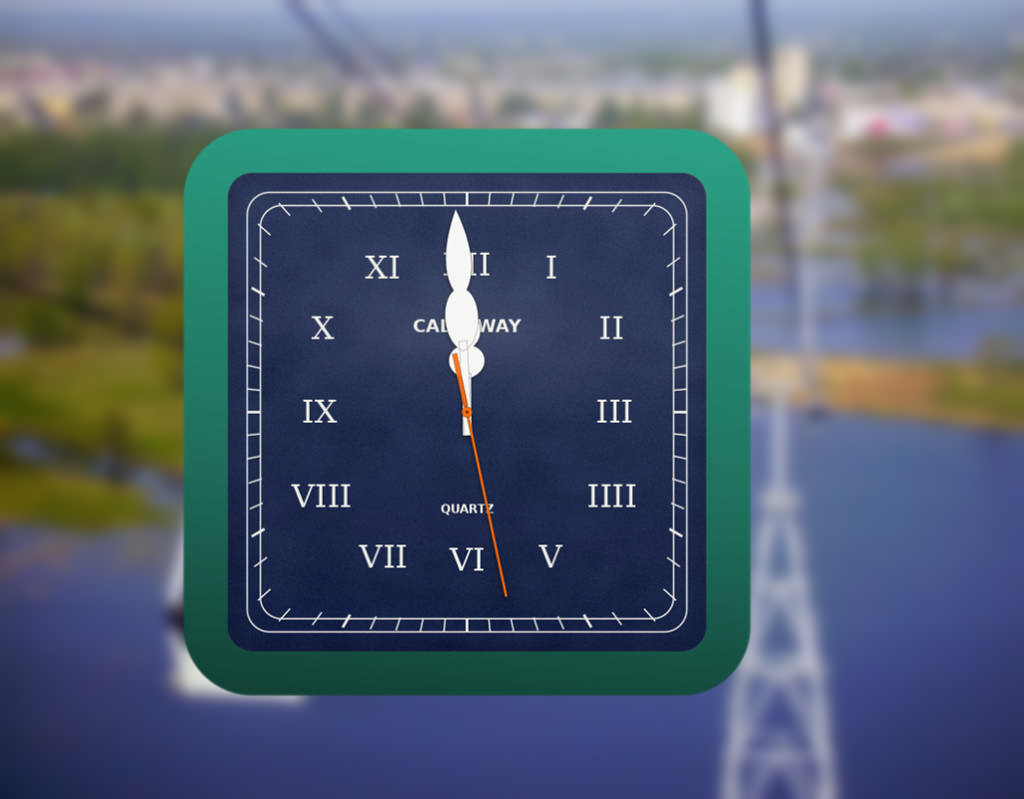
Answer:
11:59:28
